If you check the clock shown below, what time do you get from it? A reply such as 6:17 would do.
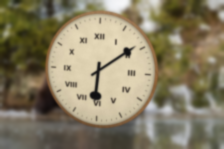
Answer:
6:09
